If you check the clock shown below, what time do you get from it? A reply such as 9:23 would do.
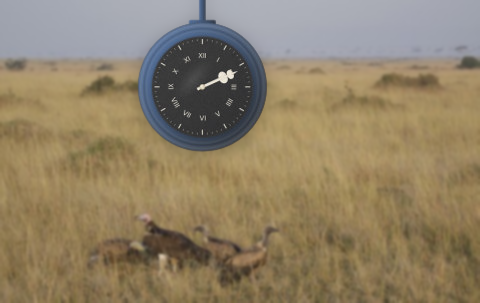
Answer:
2:11
